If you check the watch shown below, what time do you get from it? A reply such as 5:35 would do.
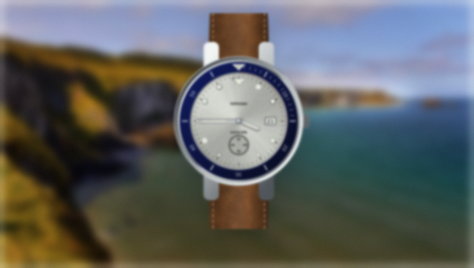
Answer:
3:45
